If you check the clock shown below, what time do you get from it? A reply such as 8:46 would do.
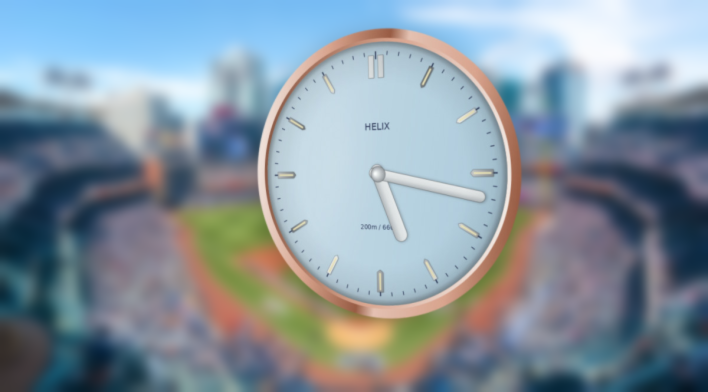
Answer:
5:17
